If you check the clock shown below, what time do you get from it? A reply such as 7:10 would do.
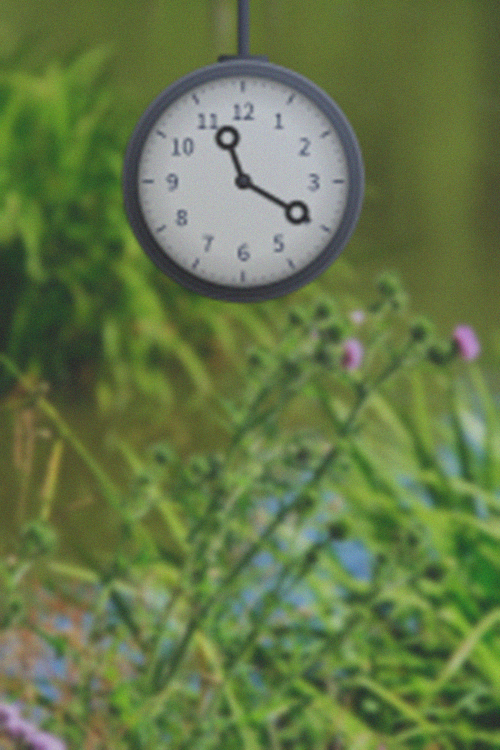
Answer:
11:20
